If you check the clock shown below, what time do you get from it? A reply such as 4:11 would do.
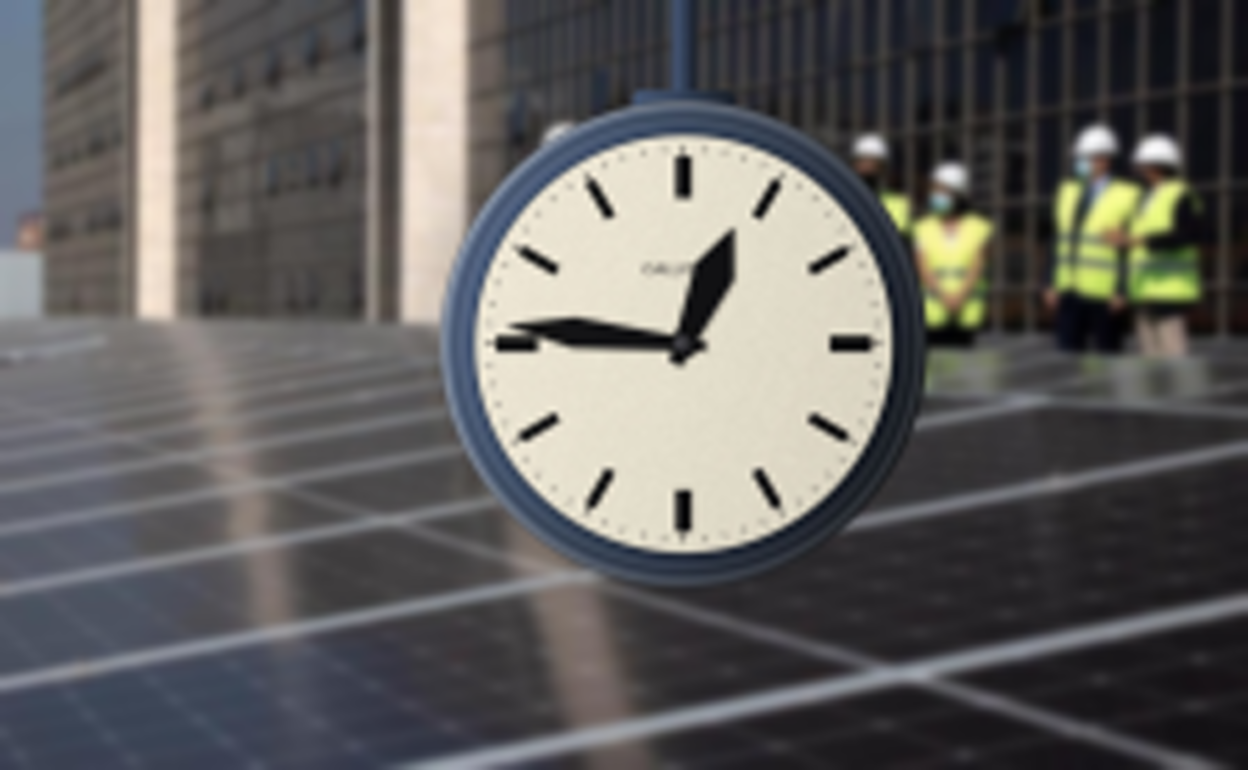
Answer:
12:46
